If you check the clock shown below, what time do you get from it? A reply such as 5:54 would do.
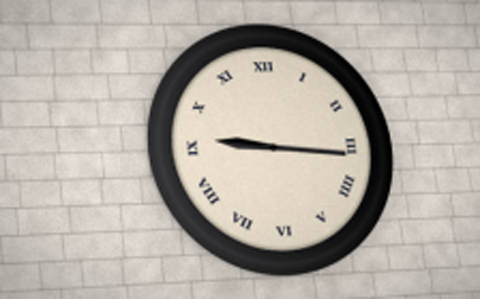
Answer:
9:16
